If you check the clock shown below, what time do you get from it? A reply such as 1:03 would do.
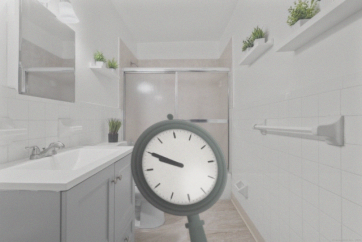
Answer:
9:50
